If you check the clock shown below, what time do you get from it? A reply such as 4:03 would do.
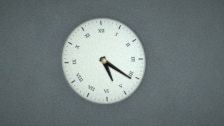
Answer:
5:21
